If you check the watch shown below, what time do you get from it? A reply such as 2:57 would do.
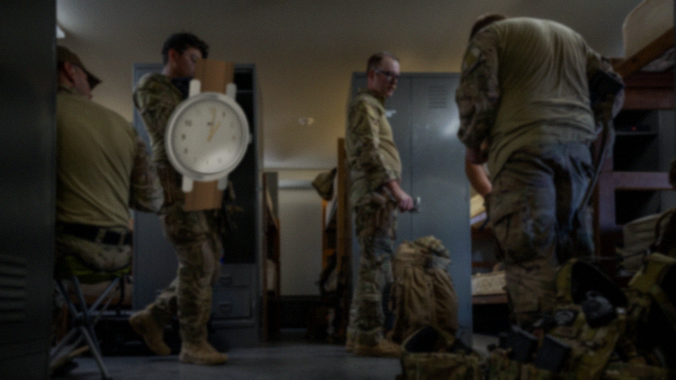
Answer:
1:01
